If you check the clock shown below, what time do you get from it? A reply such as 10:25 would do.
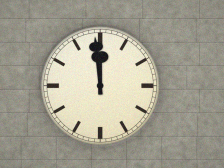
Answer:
11:59
